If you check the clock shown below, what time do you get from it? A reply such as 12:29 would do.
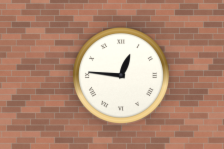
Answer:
12:46
